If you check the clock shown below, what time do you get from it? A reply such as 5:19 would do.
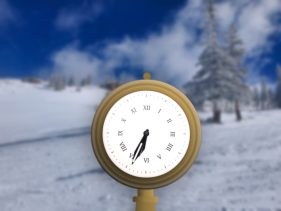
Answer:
6:34
